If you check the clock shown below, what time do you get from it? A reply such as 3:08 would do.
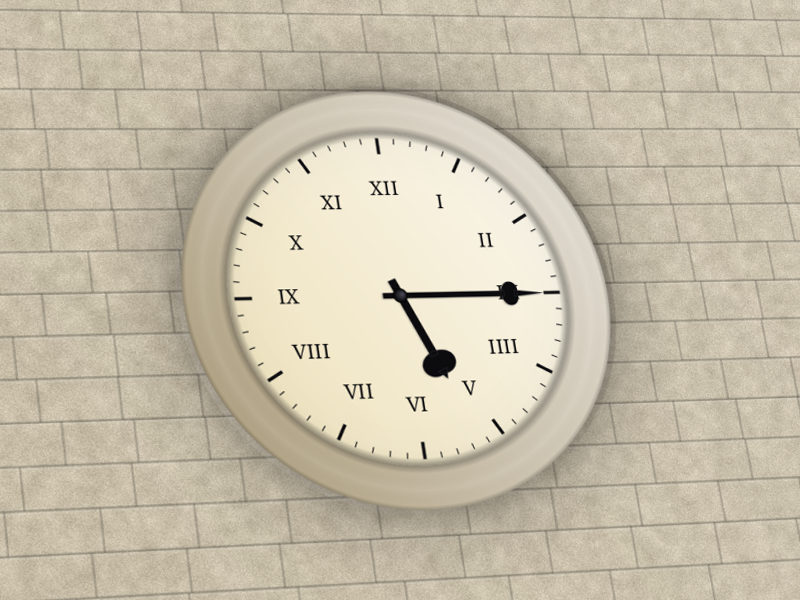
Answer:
5:15
